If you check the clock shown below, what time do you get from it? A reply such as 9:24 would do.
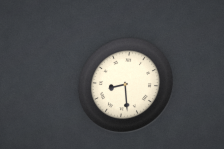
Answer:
8:28
